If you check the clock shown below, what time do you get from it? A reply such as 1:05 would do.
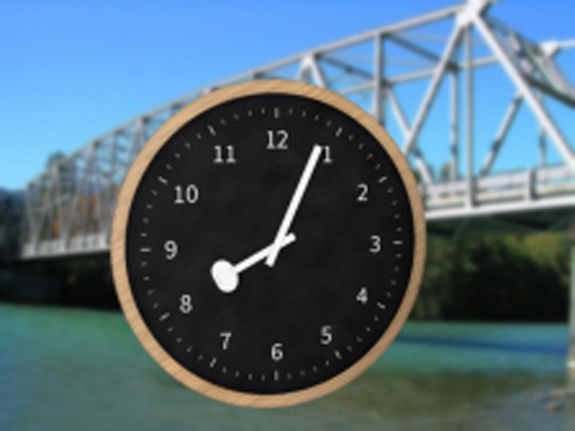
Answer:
8:04
